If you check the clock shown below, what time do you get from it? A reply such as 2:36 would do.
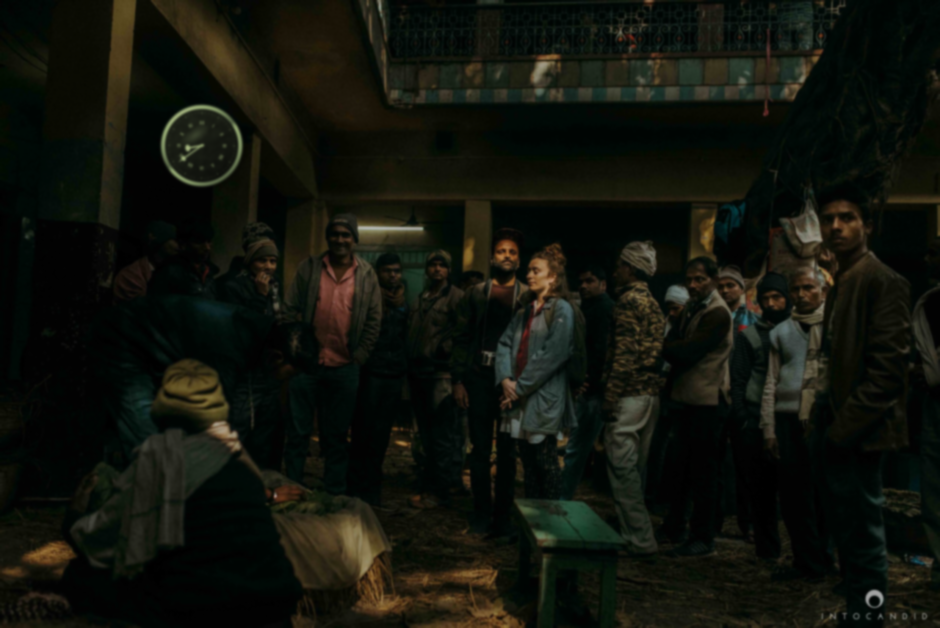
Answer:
8:39
